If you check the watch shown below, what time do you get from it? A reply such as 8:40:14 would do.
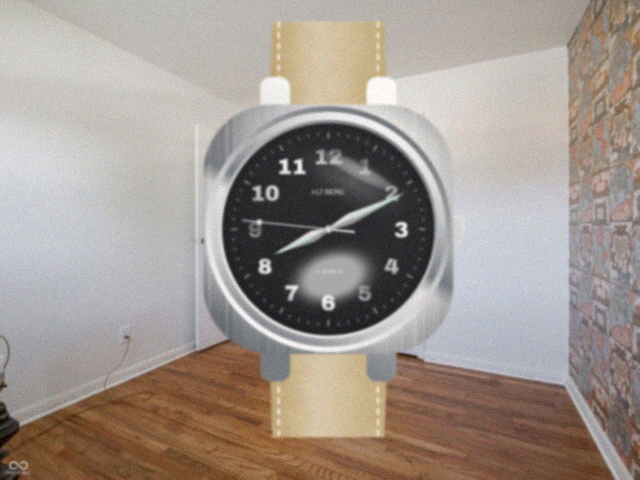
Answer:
8:10:46
